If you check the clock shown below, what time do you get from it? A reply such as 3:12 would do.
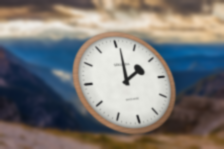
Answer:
2:01
